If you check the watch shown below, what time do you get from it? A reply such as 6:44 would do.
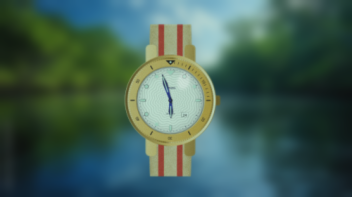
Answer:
5:57
